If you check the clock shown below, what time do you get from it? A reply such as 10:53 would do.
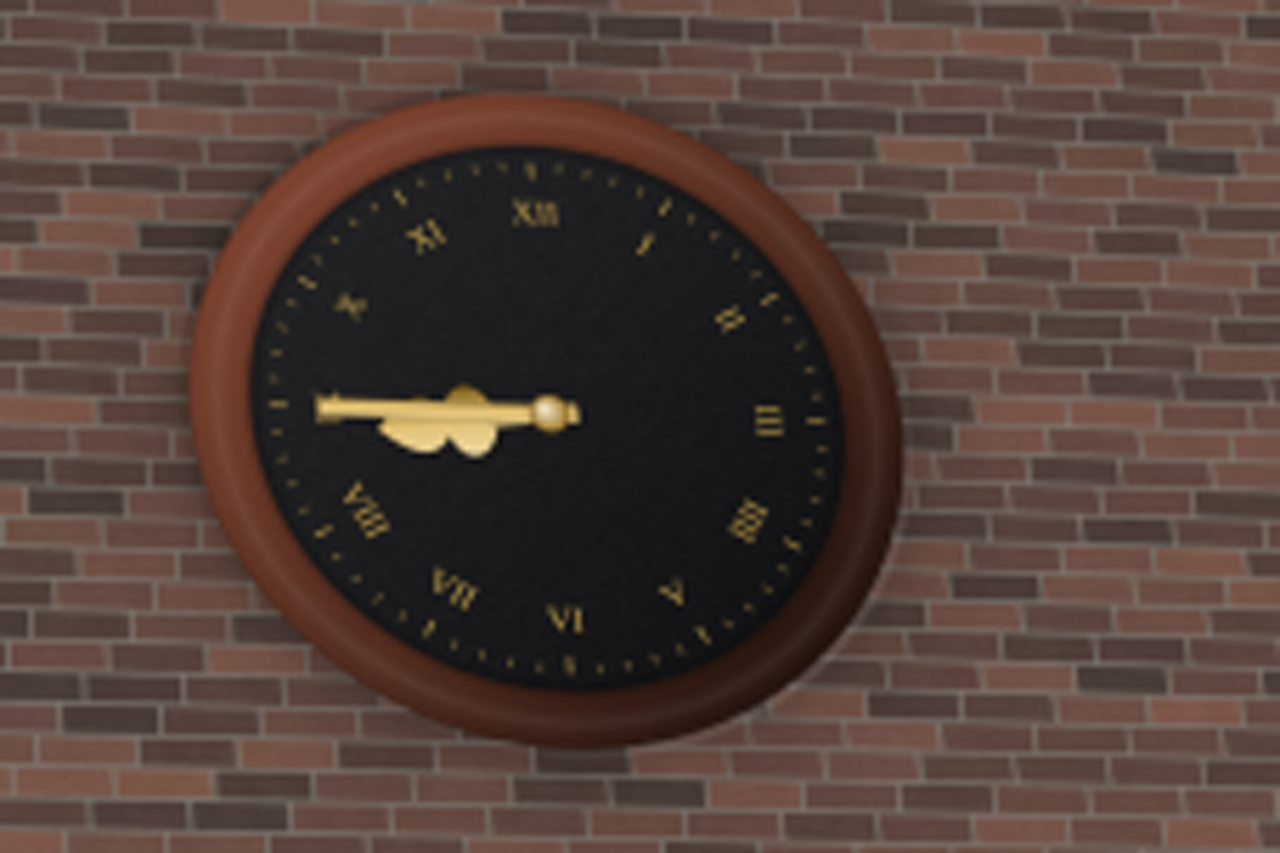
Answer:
8:45
